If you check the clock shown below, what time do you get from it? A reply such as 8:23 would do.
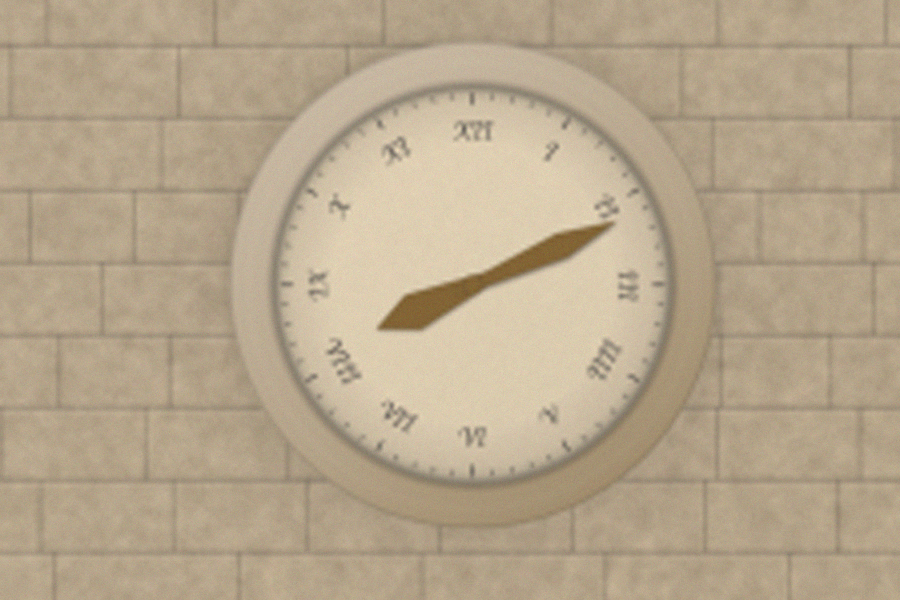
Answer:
8:11
